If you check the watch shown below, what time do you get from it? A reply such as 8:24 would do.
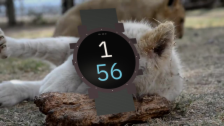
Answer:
1:56
